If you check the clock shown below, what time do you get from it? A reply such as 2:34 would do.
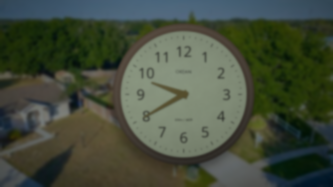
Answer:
9:40
